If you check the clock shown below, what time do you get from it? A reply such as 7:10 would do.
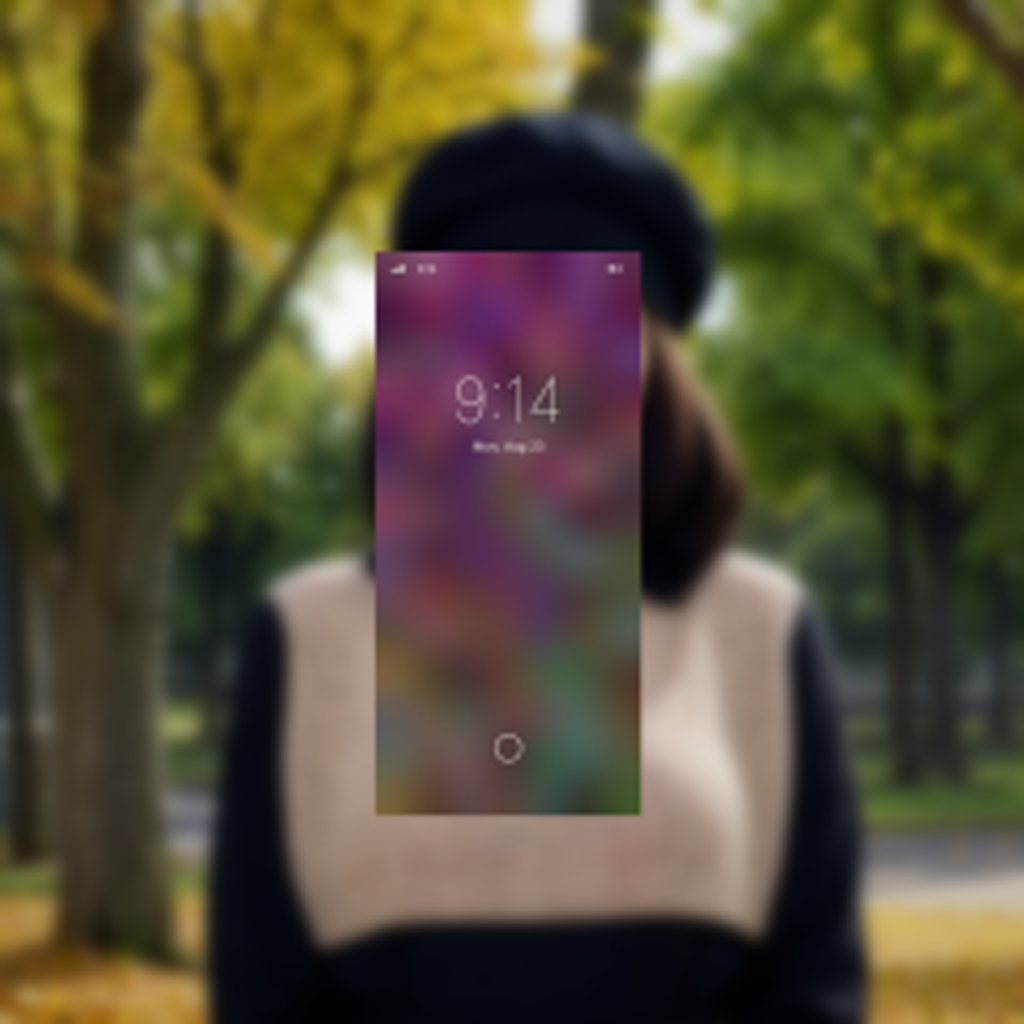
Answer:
9:14
